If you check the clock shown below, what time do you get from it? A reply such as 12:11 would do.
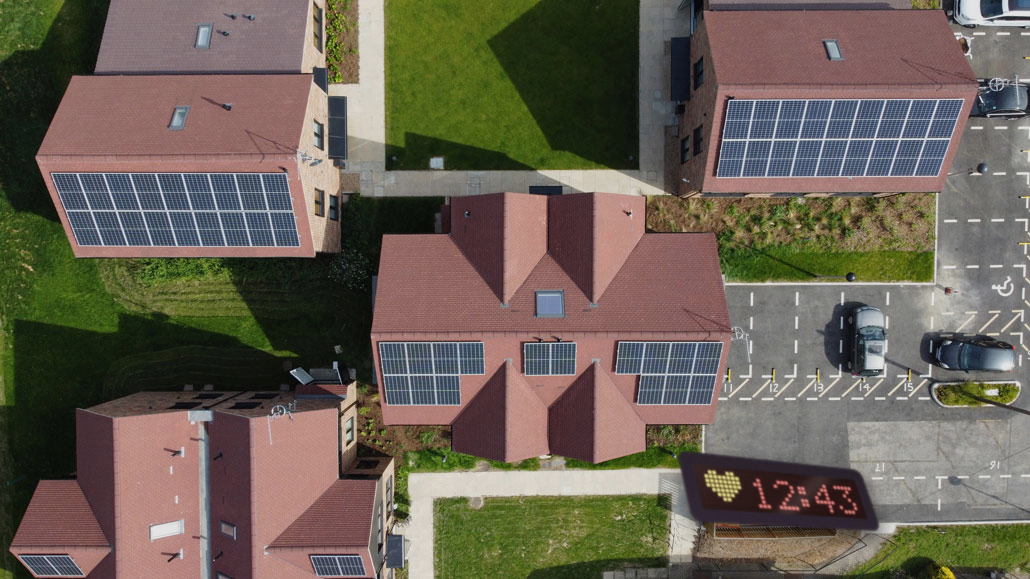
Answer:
12:43
